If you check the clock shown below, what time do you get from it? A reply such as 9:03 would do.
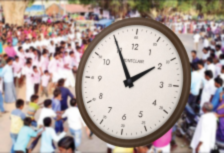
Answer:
1:55
